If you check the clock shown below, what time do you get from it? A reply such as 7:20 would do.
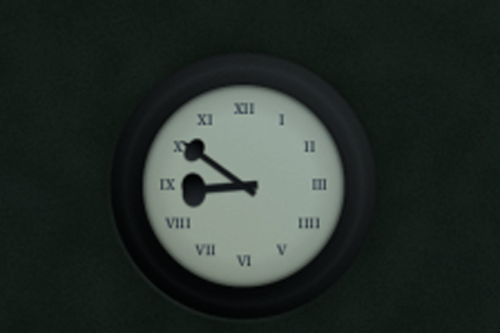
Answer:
8:51
